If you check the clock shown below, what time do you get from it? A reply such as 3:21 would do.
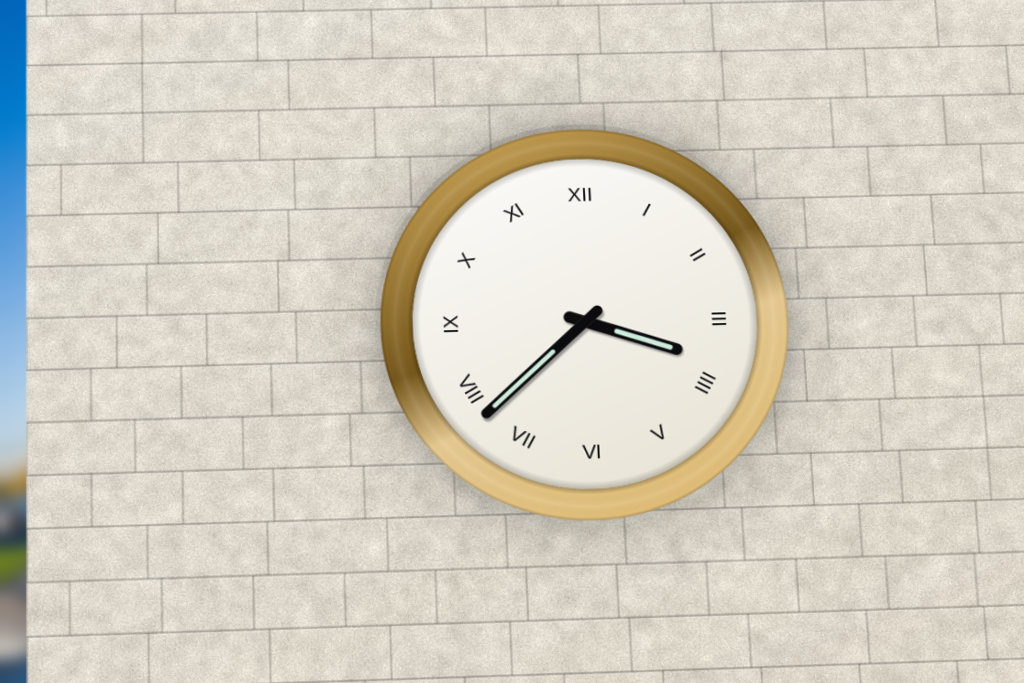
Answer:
3:38
